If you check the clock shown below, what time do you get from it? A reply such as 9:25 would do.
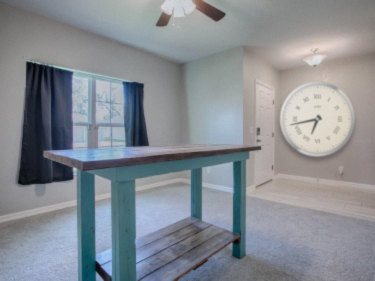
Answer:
6:43
